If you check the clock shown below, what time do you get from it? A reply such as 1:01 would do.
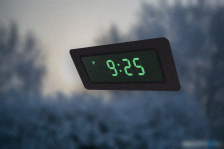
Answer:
9:25
